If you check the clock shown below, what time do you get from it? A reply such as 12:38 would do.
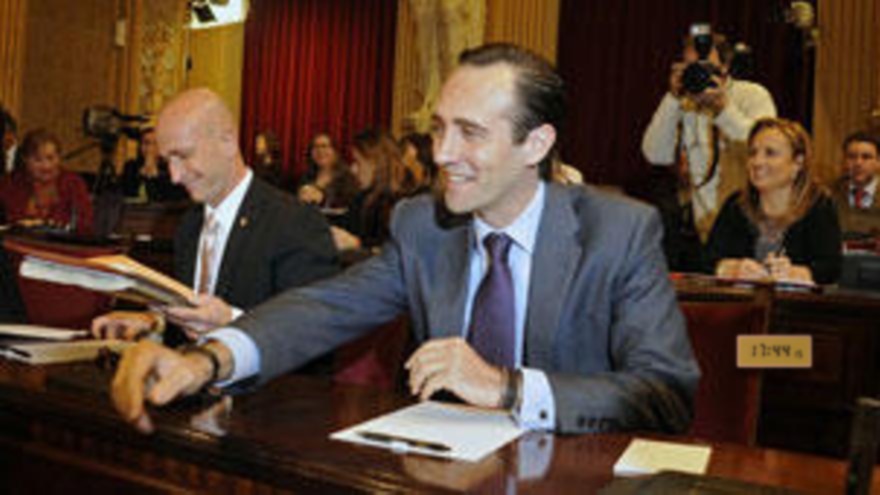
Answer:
17:44
